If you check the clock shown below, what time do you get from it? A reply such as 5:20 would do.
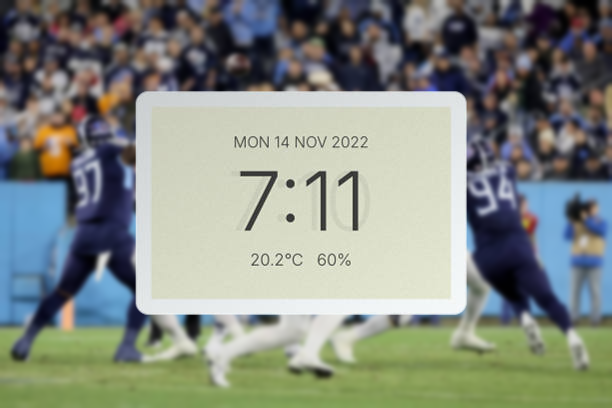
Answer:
7:11
